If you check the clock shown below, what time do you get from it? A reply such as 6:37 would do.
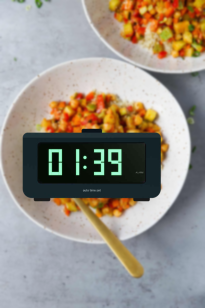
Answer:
1:39
